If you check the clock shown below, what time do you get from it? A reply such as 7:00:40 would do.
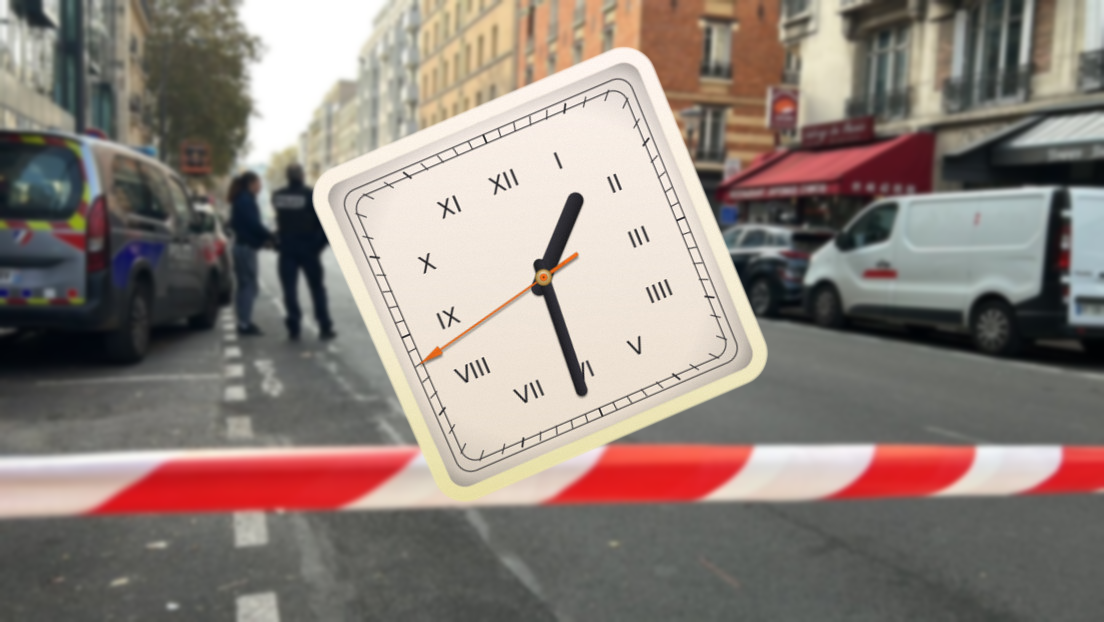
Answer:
1:30:43
